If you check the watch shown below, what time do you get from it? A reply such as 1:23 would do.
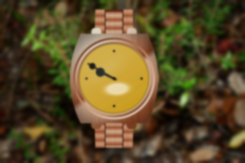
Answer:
9:50
